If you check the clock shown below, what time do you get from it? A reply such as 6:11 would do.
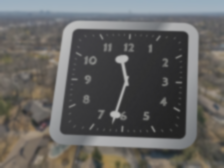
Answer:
11:32
